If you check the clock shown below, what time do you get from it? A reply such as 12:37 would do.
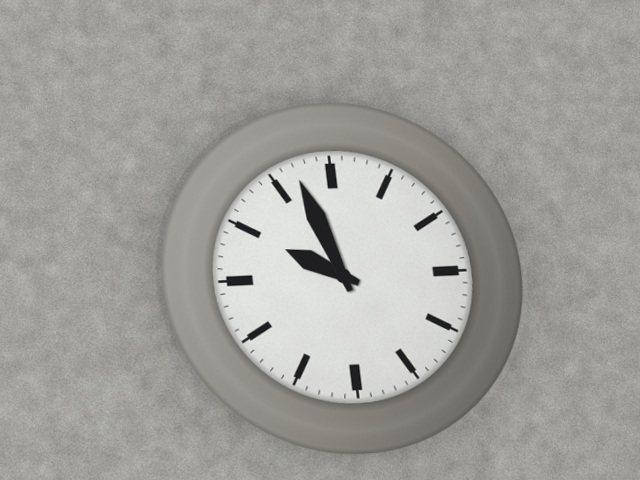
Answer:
9:57
